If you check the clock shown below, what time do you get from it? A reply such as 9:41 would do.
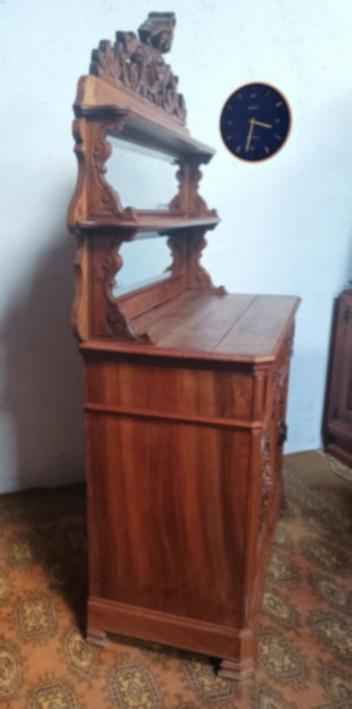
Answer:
3:32
